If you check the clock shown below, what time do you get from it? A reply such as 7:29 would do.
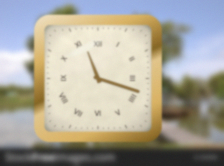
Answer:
11:18
